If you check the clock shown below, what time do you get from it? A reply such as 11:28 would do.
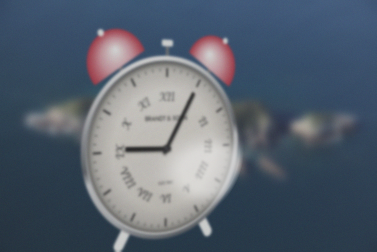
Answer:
9:05
